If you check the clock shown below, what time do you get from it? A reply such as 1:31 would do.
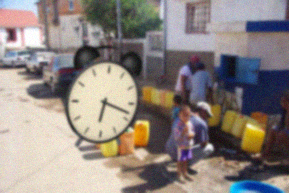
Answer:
6:18
